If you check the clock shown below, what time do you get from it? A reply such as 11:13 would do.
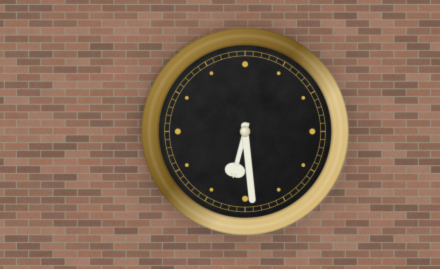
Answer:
6:29
